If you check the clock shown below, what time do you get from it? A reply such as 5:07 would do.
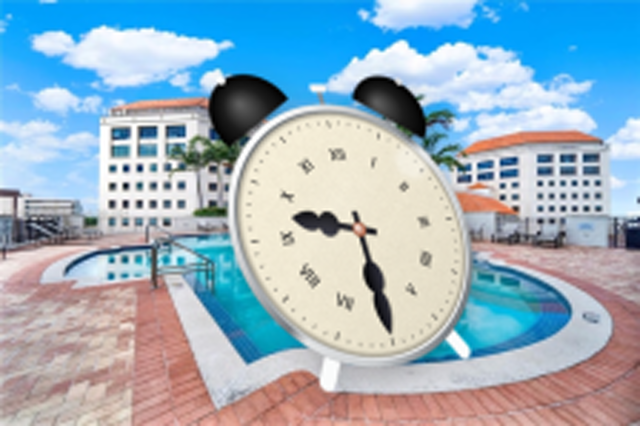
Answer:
9:30
